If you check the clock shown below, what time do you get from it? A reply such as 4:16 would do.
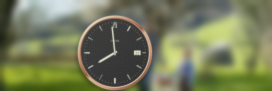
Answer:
7:59
